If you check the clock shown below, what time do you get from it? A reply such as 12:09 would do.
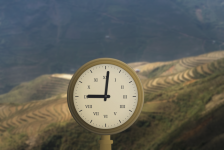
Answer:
9:01
